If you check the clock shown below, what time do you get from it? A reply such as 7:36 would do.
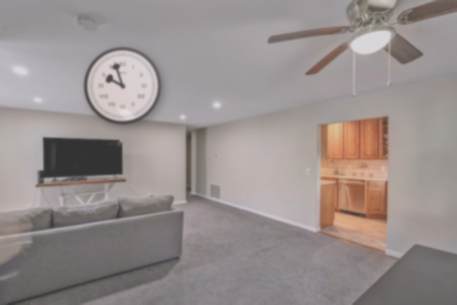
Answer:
9:57
